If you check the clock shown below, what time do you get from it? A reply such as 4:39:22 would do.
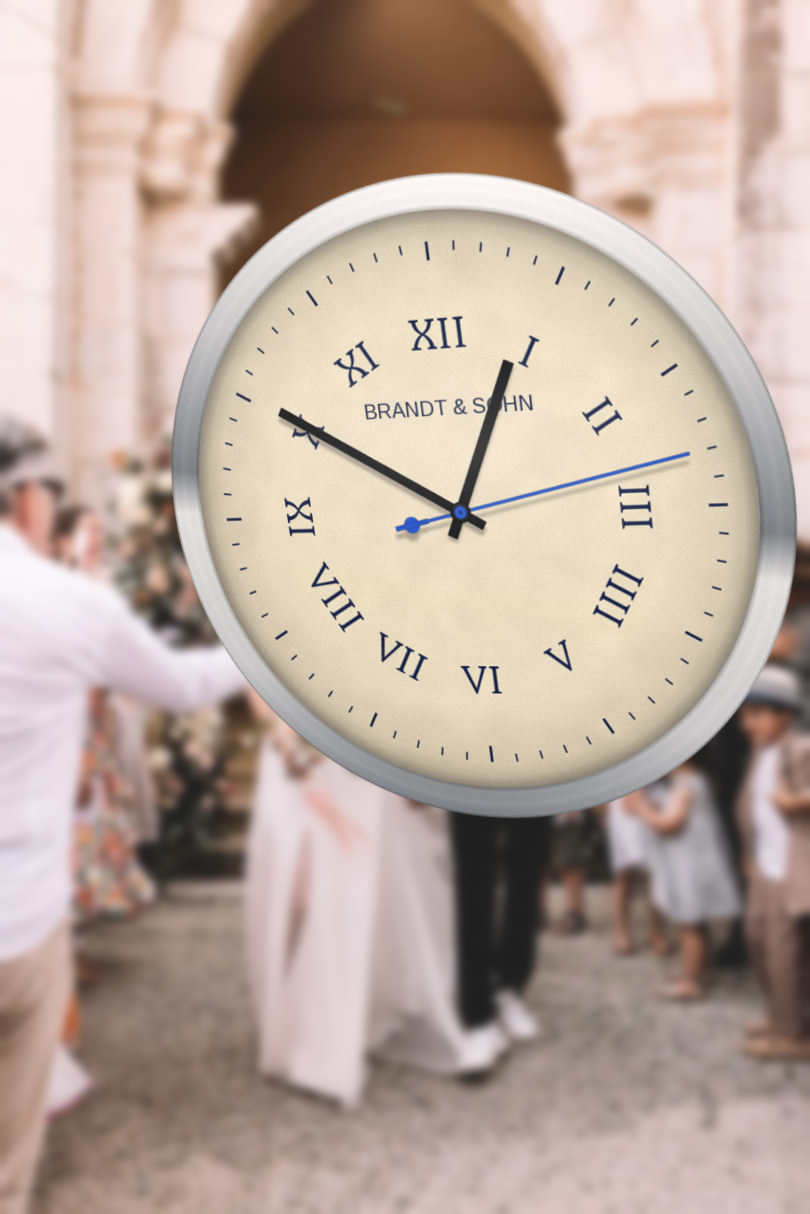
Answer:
12:50:13
